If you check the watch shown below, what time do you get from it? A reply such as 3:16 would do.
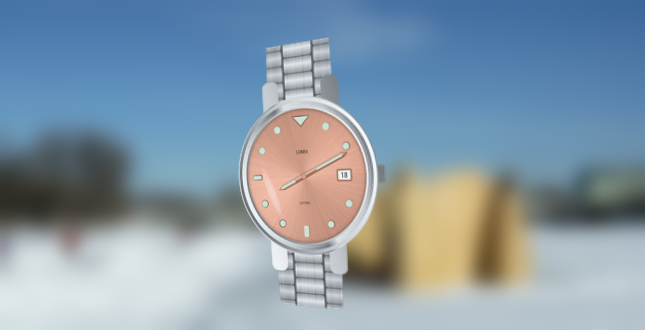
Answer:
8:11
